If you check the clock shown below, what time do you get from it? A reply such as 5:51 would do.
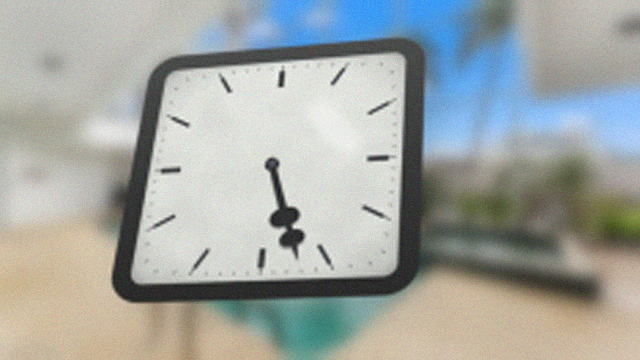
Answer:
5:27
